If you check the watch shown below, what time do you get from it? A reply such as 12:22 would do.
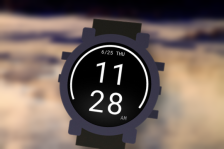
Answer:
11:28
